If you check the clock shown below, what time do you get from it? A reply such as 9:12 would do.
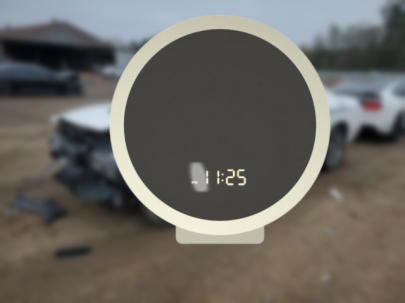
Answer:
11:25
